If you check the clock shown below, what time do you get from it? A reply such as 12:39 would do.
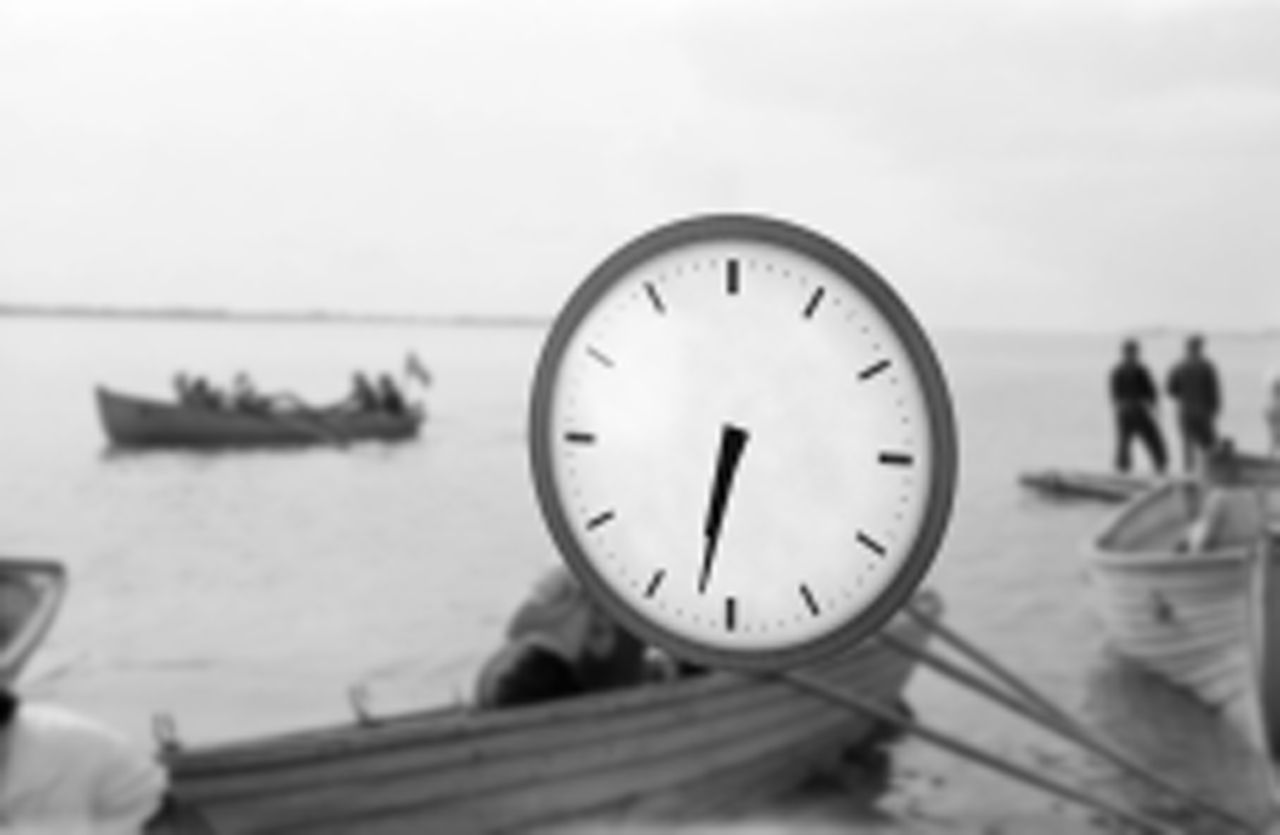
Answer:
6:32
